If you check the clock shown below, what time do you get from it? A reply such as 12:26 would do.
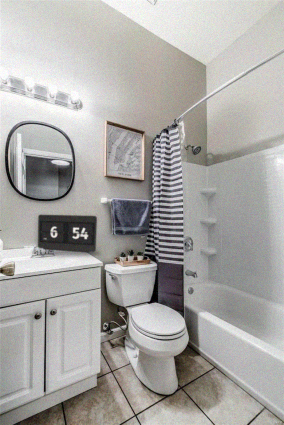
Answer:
6:54
